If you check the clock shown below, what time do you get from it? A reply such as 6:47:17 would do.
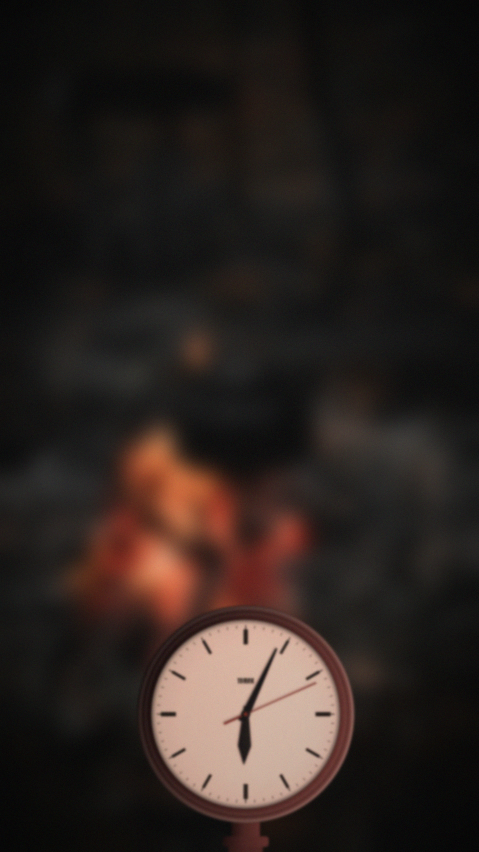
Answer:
6:04:11
